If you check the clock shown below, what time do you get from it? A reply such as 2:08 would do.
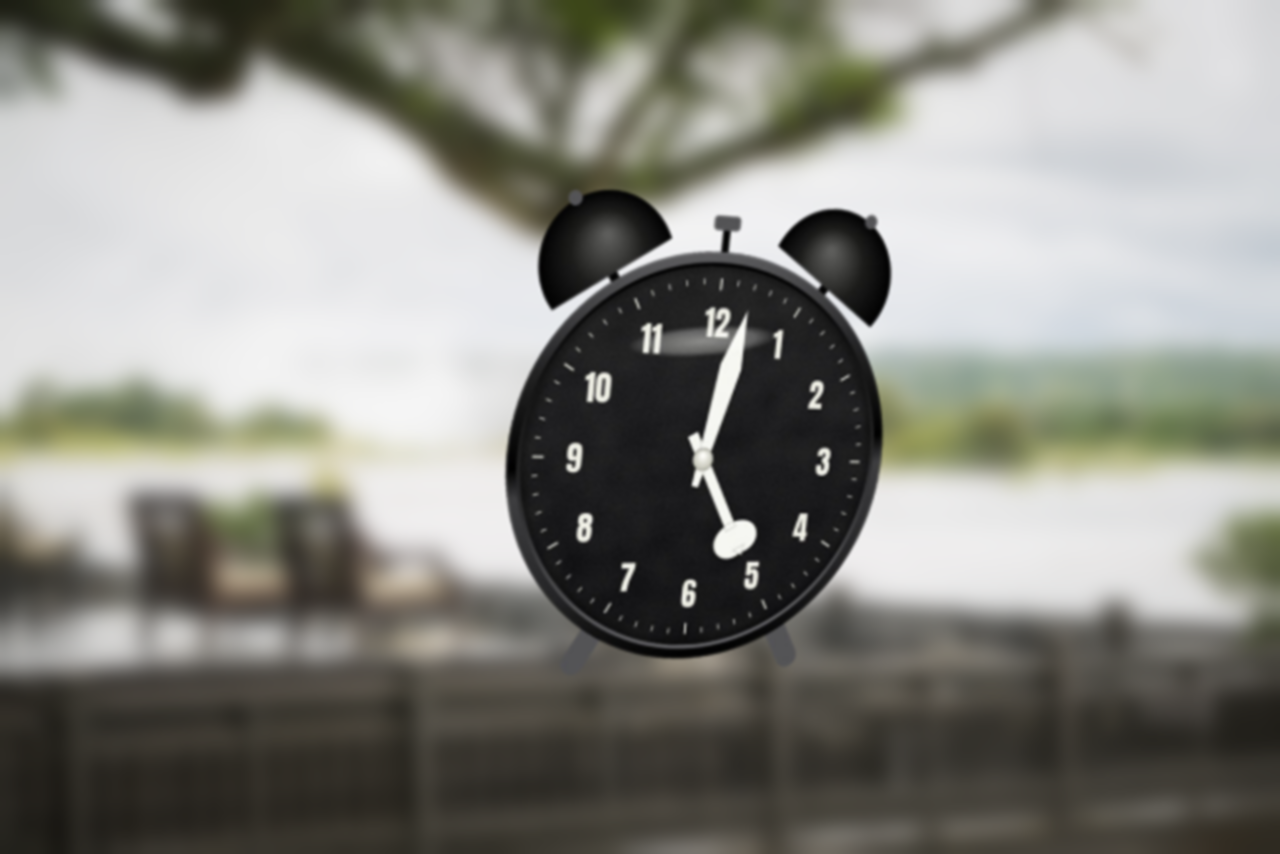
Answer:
5:02
